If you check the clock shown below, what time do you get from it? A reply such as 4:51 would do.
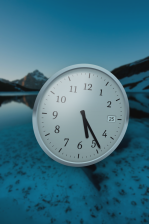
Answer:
5:24
